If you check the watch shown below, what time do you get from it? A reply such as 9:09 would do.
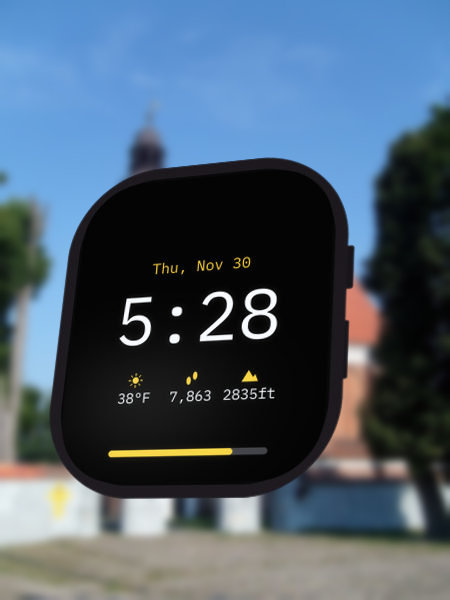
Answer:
5:28
